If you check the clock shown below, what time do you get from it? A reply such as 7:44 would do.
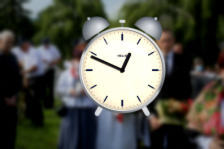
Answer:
12:49
